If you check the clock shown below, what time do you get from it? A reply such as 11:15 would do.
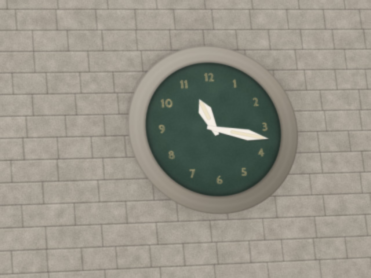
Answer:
11:17
